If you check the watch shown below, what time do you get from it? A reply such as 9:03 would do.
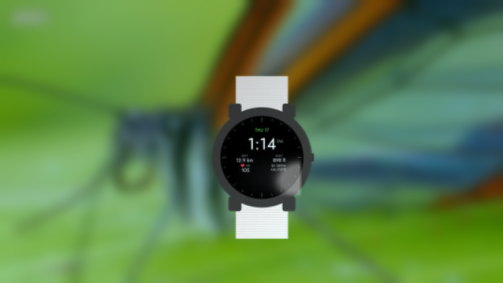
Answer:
1:14
